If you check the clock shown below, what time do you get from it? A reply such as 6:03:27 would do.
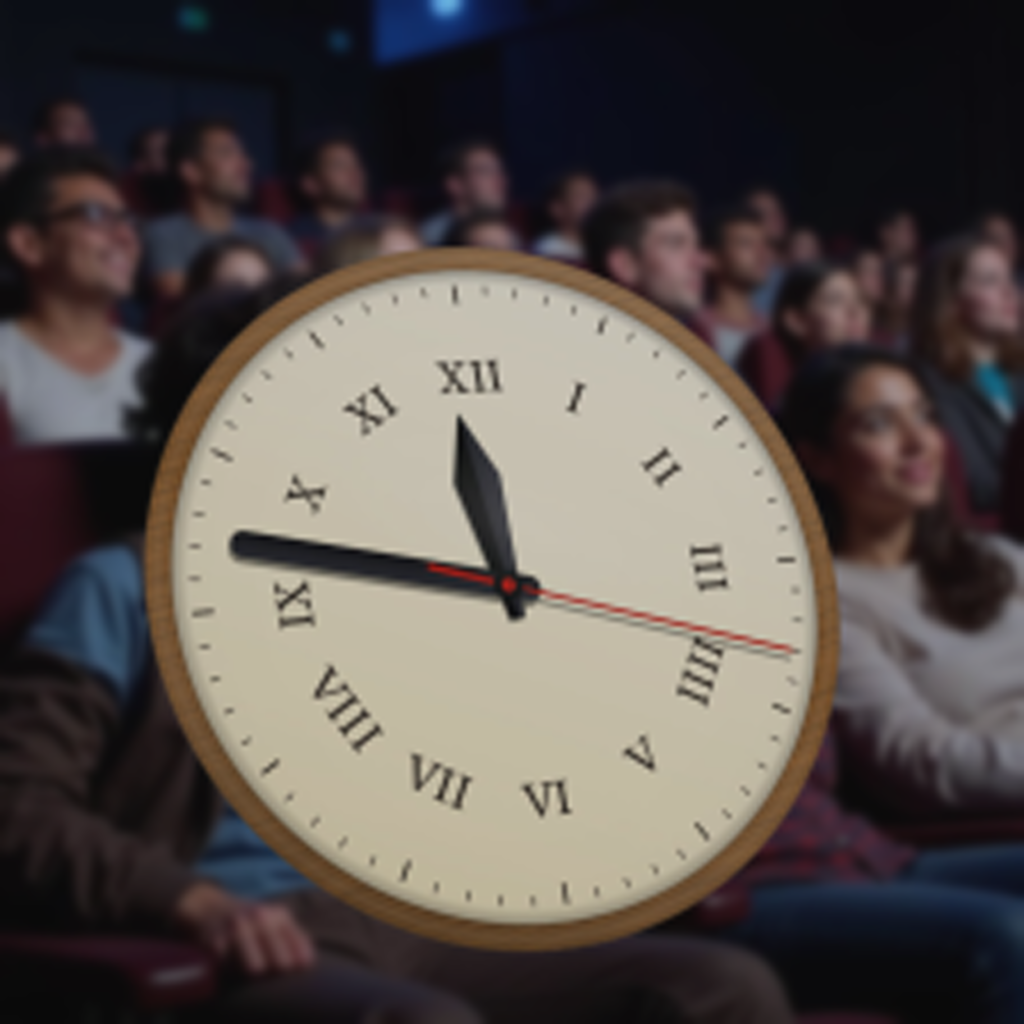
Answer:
11:47:18
